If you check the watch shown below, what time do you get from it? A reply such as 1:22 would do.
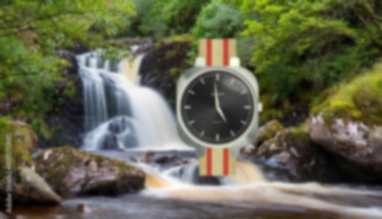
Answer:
4:59
